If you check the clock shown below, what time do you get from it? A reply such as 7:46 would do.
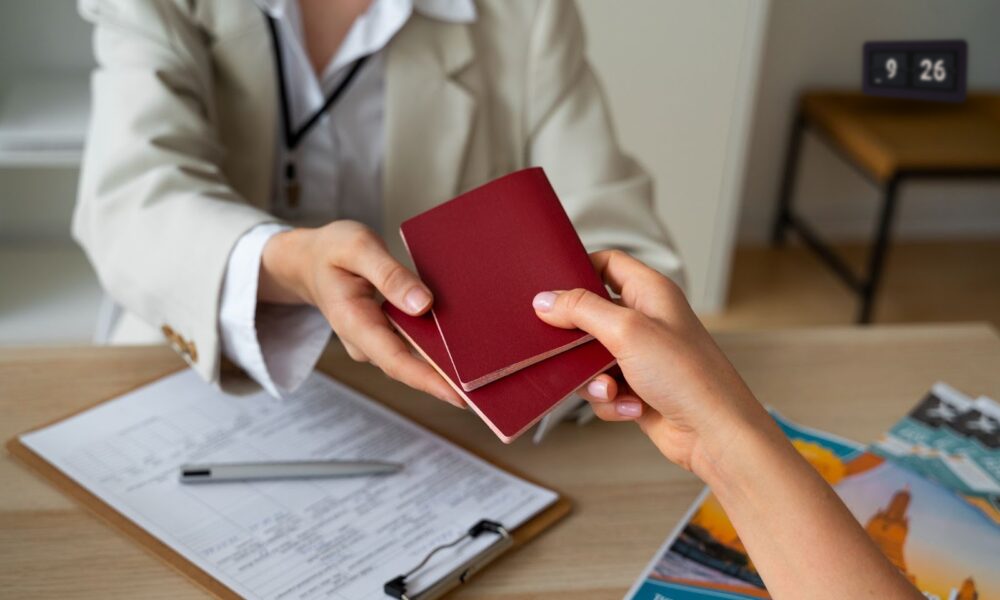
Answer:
9:26
